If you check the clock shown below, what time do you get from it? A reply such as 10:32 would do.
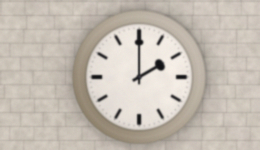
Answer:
2:00
